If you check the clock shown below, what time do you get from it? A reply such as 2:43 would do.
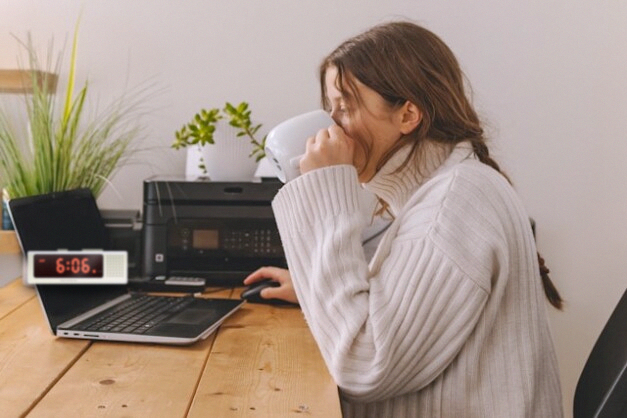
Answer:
6:06
